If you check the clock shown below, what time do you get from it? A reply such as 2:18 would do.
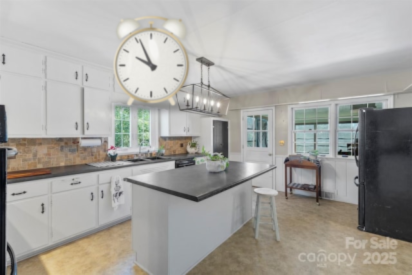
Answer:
9:56
